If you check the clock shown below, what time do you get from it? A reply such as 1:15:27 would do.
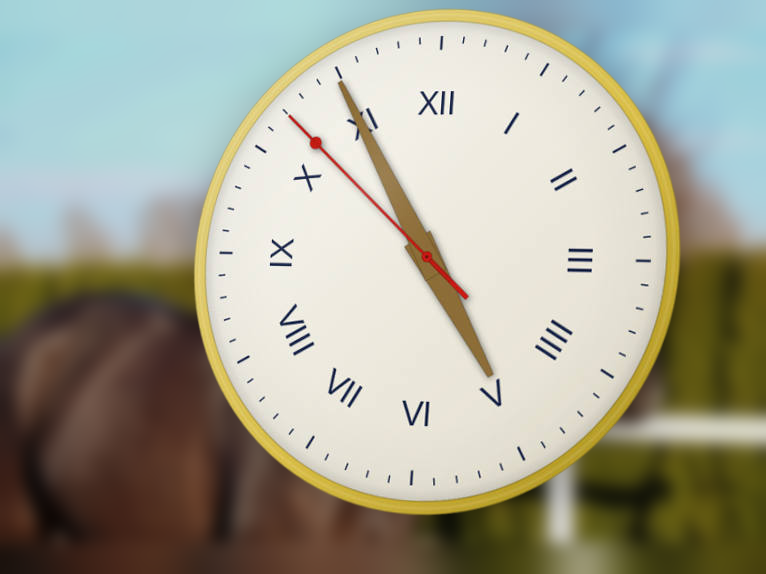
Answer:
4:54:52
